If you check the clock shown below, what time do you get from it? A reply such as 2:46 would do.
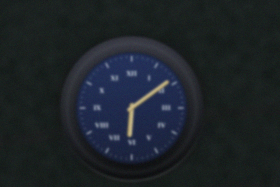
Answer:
6:09
